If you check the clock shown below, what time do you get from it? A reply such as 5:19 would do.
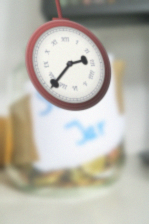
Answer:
2:38
